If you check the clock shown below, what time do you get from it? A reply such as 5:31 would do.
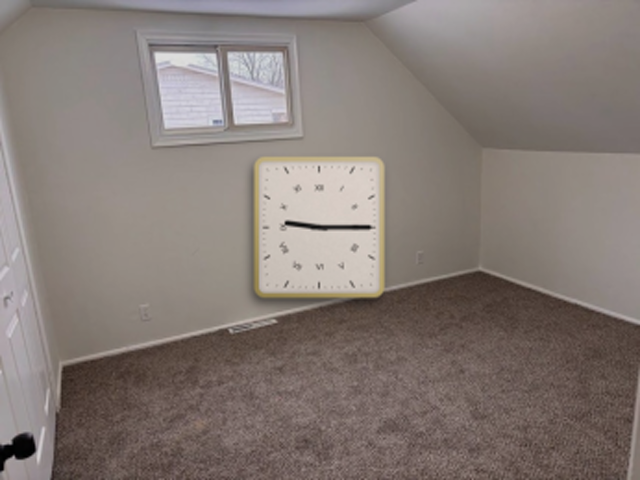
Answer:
9:15
